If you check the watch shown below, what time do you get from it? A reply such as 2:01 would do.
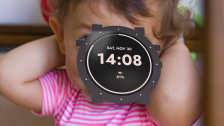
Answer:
14:08
